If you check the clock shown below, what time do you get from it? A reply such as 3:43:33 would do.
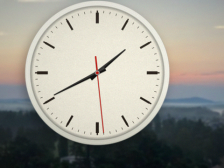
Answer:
1:40:29
